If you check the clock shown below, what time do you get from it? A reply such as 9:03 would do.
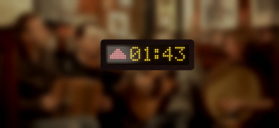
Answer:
1:43
